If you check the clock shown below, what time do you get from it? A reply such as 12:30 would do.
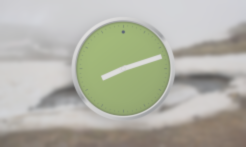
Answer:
8:12
